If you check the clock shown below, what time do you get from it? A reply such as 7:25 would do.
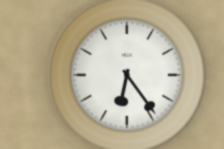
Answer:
6:24
